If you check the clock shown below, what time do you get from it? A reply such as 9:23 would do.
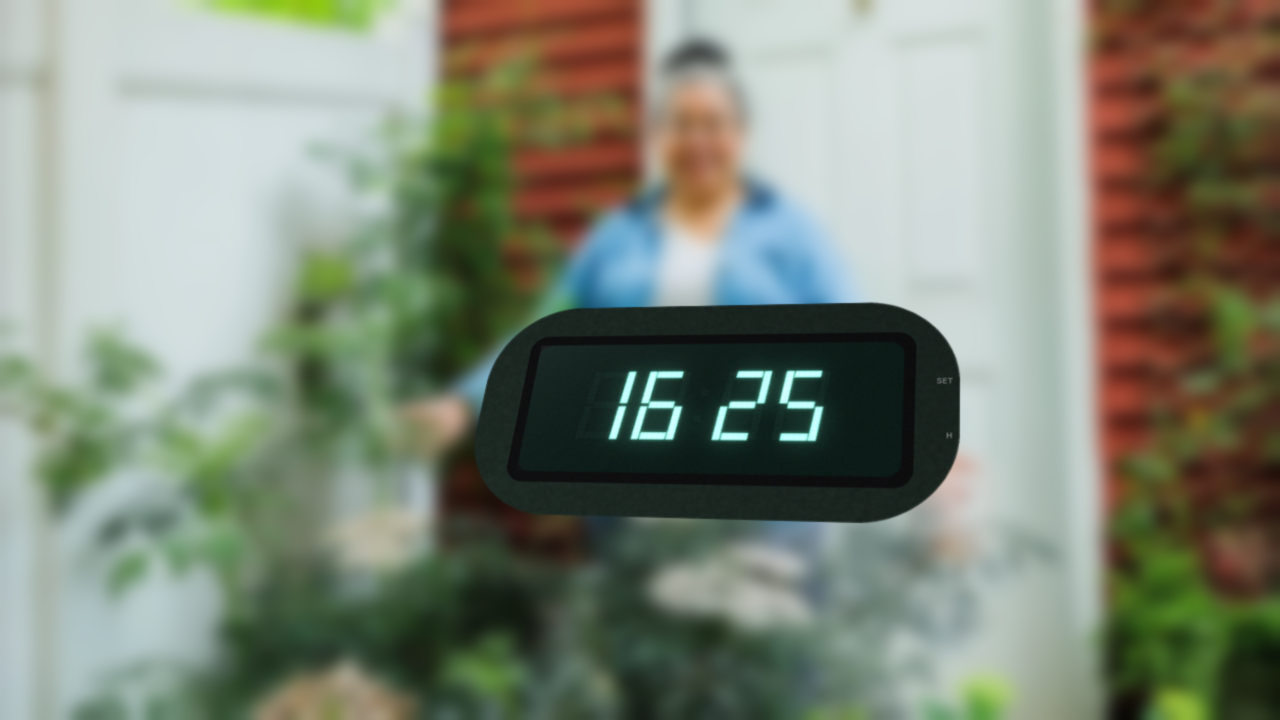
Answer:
16:25
